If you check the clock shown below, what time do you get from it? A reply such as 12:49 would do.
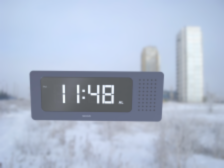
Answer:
11:48
